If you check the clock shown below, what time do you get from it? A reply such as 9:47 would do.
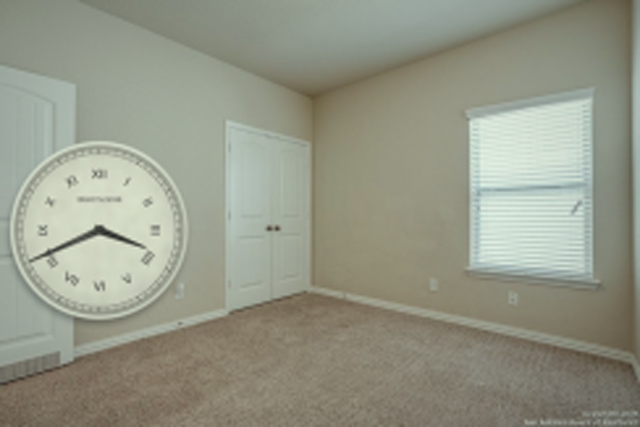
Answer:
3:41
